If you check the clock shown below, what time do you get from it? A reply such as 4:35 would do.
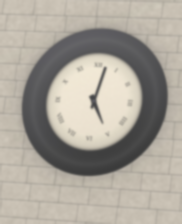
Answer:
5:02
